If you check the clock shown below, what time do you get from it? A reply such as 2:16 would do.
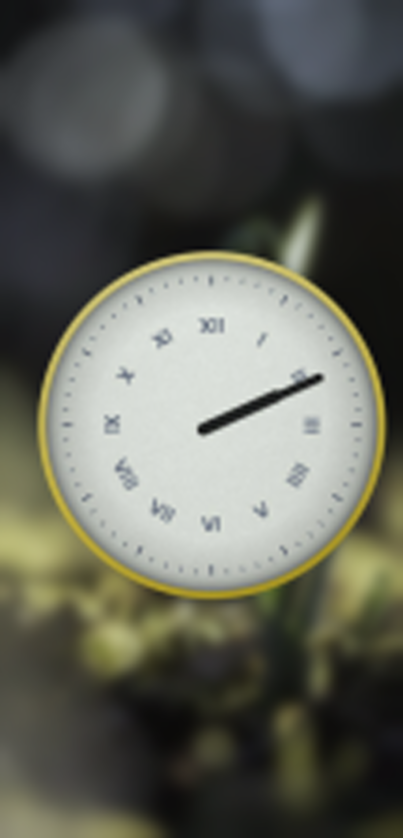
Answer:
2:11
